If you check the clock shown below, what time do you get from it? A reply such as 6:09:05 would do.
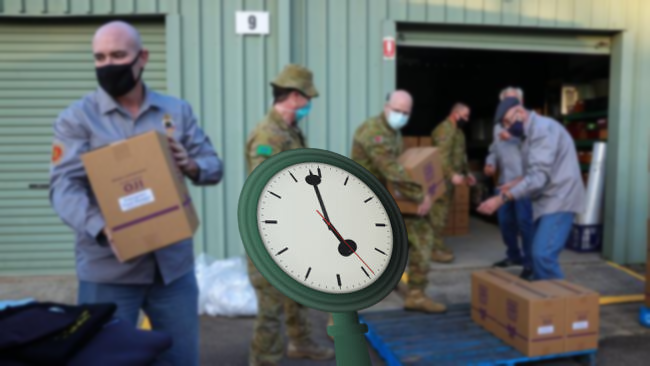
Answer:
4:58:24
